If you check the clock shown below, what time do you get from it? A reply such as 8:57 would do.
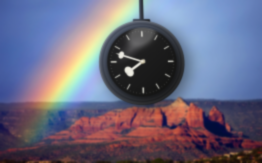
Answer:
7:48
